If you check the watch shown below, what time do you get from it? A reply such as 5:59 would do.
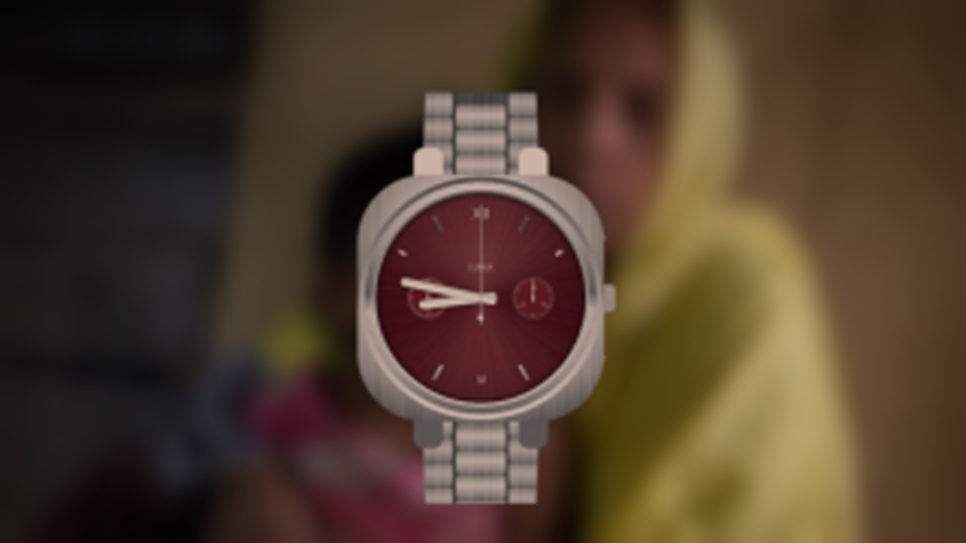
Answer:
8:47
